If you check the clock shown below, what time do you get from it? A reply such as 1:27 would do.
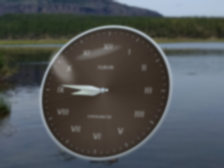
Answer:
8:46
